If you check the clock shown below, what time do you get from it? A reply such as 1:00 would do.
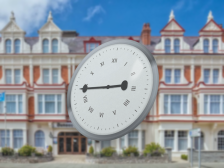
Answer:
2:44
